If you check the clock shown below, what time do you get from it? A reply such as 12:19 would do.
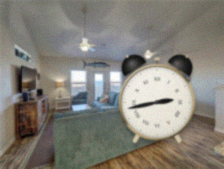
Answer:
2:43
